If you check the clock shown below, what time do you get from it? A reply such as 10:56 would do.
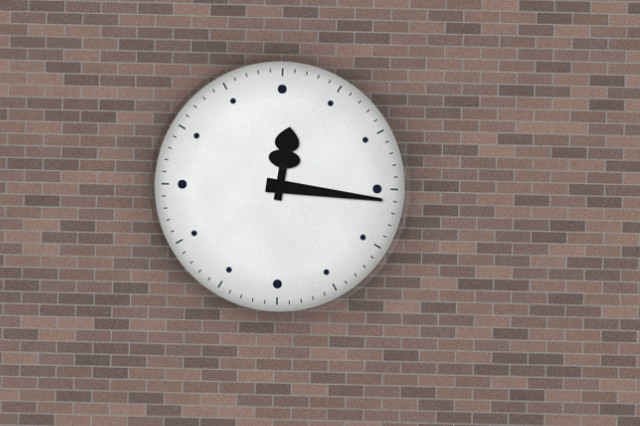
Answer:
12:16
